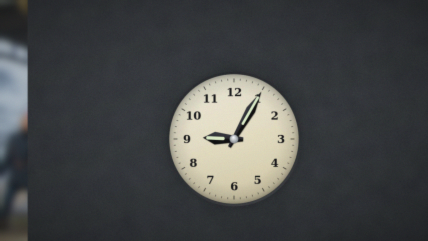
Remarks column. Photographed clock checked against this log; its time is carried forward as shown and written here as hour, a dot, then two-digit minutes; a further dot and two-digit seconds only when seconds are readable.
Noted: 9.05
